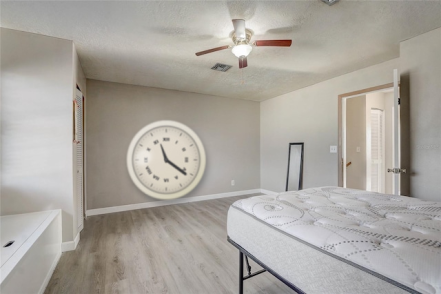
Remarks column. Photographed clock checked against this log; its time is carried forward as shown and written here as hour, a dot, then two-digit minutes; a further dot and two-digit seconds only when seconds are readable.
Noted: 11.21
